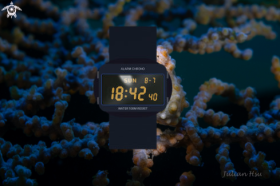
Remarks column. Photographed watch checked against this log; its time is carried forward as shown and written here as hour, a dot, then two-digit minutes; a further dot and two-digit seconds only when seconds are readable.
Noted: 18.42.40
